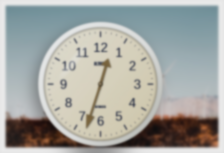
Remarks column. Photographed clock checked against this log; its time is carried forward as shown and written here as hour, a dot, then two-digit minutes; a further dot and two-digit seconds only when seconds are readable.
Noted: 12.33
